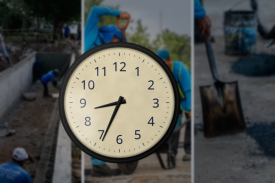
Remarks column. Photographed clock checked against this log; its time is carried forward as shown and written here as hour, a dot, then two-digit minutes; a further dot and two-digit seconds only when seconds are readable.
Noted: 8.34
